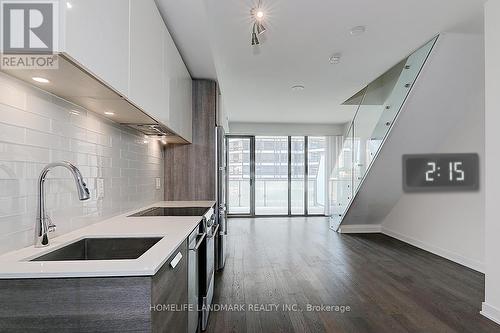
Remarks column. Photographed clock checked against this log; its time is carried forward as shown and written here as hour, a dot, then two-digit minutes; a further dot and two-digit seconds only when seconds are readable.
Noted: 2.15
